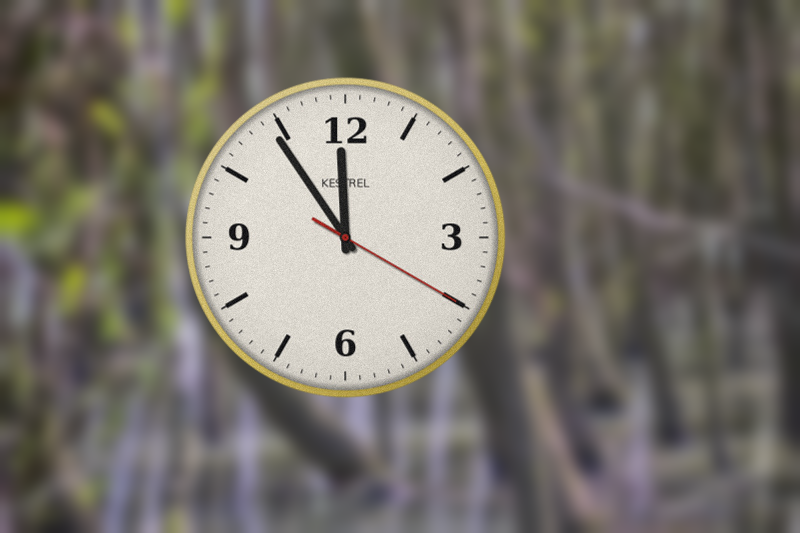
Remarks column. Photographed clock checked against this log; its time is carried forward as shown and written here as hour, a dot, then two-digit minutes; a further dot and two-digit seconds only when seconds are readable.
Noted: 11.54.20
